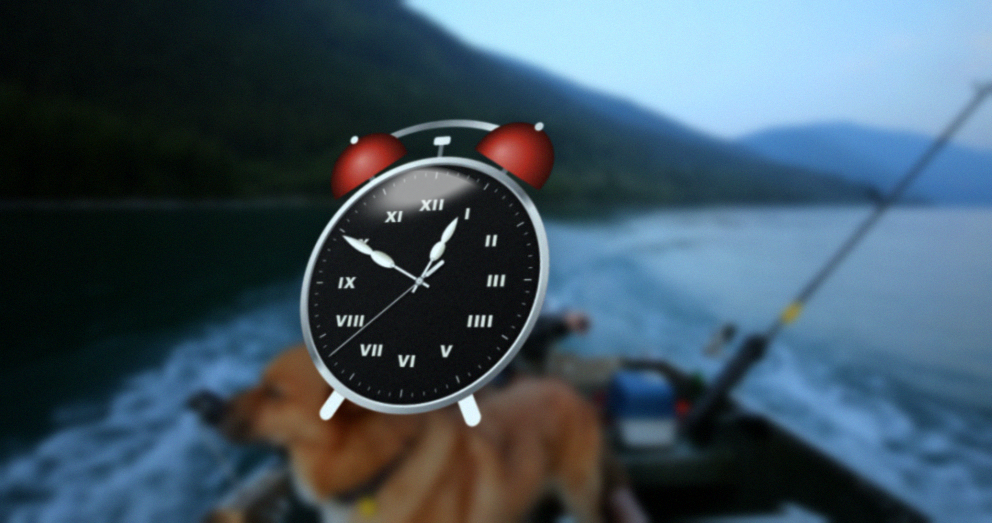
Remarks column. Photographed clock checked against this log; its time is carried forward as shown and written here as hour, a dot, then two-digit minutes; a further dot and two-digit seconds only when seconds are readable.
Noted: 12.49.38
